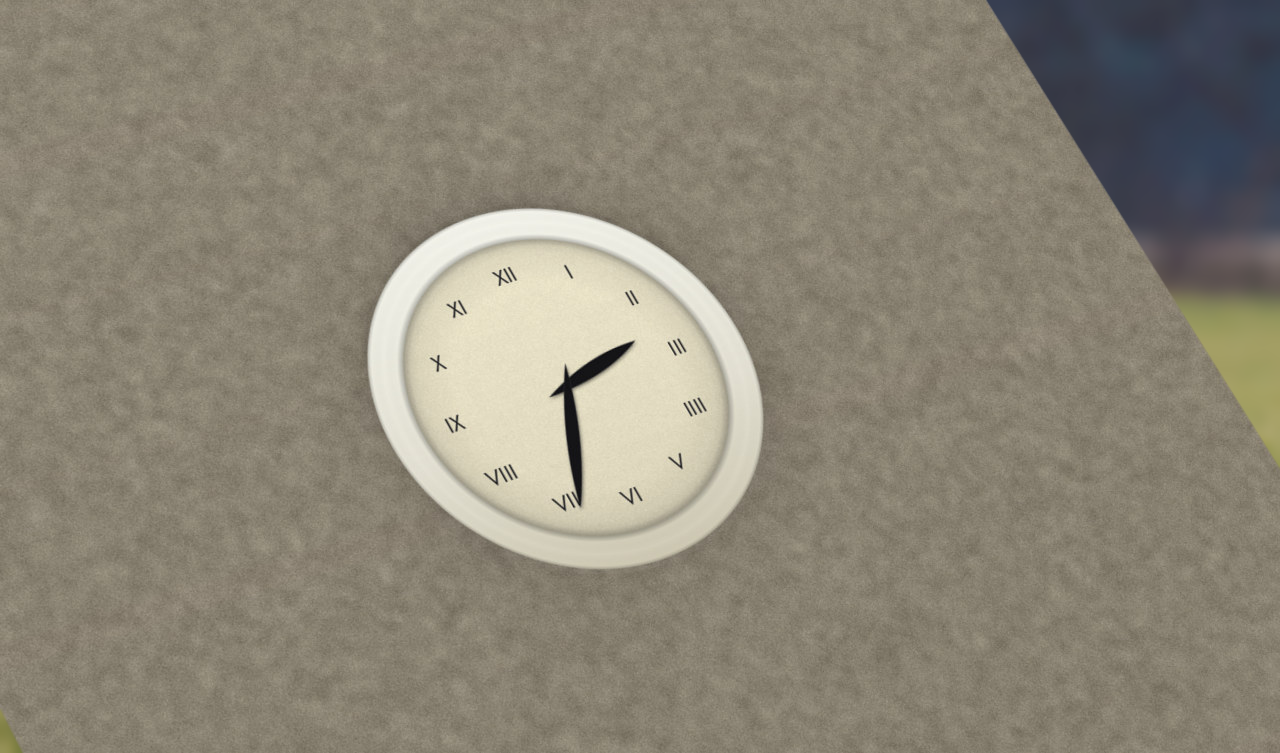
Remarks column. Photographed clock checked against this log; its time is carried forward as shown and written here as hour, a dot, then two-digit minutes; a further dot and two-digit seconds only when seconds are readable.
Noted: 2.34
